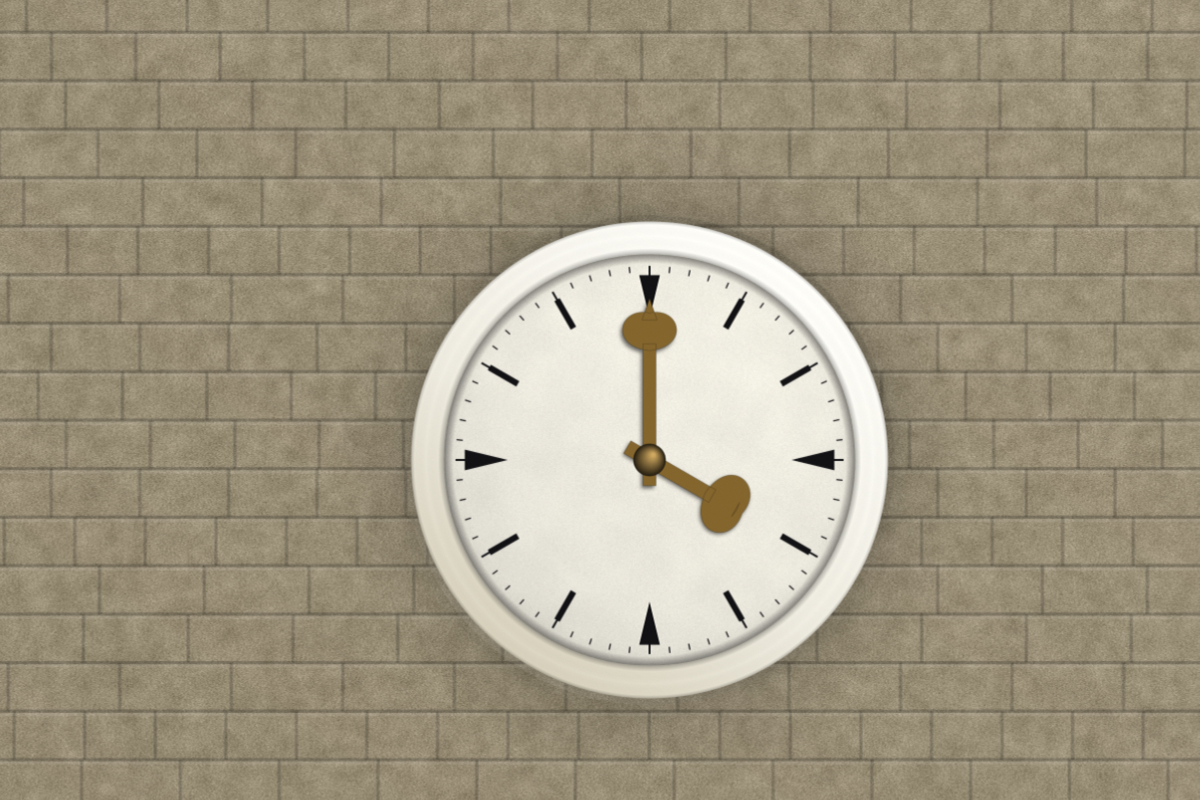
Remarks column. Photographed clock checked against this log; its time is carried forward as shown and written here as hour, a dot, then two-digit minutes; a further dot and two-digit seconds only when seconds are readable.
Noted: 4.00
